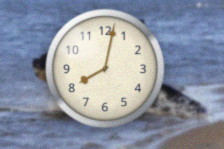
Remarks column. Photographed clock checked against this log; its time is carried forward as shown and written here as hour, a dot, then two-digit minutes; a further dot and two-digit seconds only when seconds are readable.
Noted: 8.02
